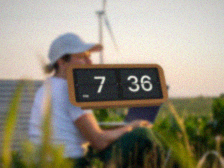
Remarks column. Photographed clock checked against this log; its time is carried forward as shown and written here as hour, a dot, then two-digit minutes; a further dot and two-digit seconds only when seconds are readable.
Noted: 7.36
